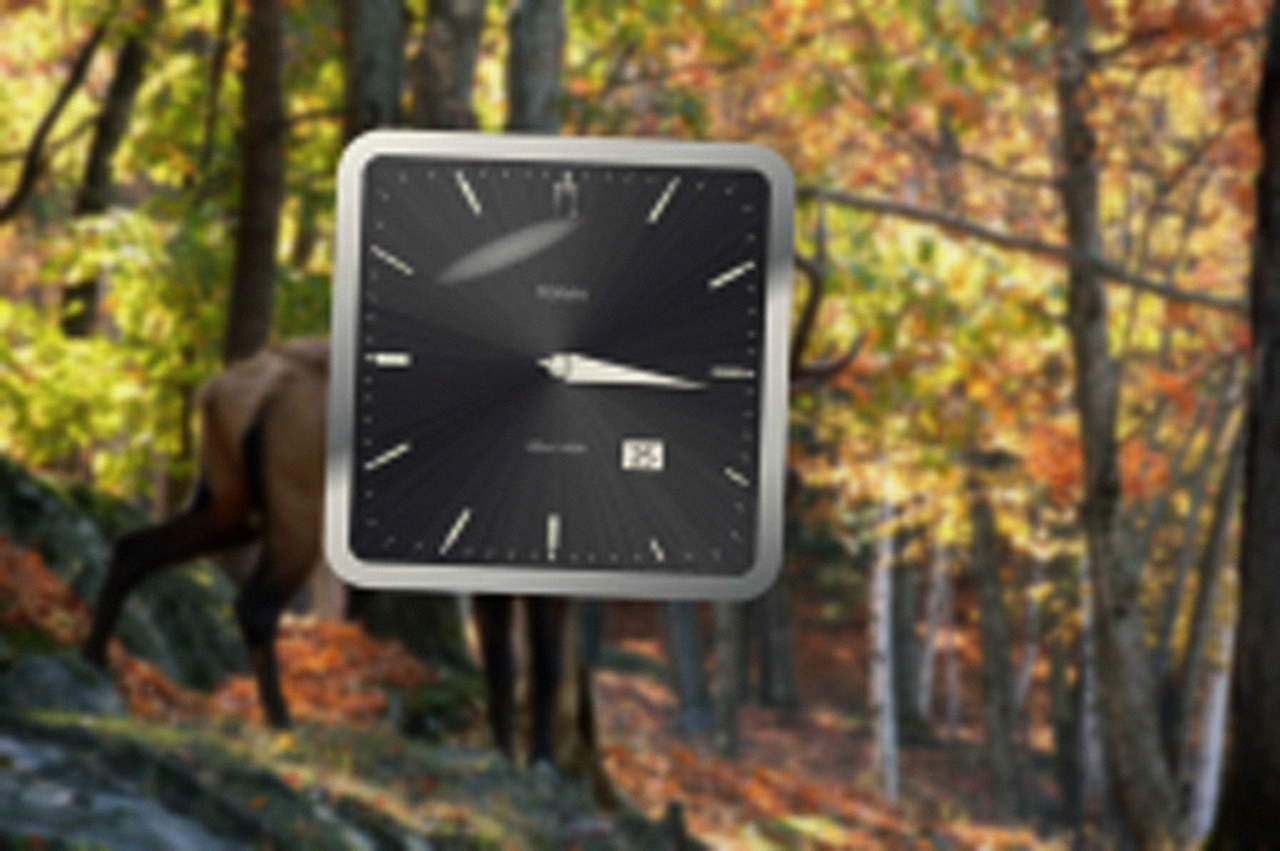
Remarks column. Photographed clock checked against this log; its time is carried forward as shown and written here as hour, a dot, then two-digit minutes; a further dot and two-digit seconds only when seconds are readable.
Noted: 3.16
